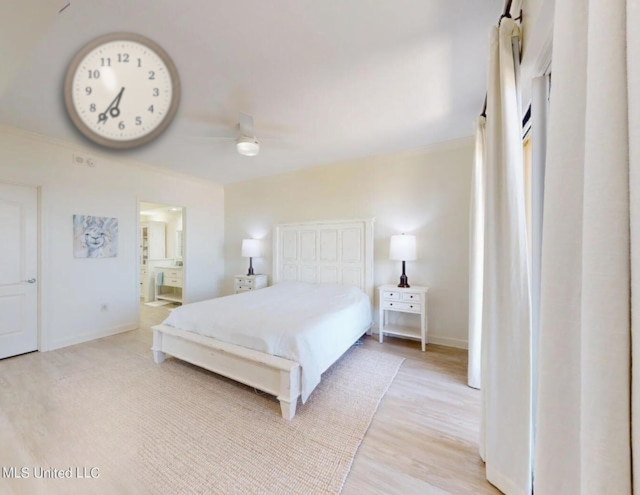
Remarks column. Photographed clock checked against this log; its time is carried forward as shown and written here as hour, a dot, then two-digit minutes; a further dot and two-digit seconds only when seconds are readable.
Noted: 6.36
